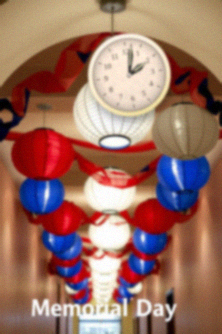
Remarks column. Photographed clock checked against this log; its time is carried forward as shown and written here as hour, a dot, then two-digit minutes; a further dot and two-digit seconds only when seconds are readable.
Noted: 2.02
